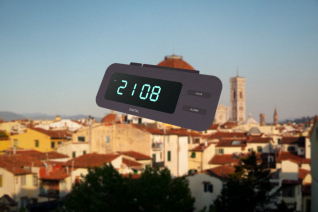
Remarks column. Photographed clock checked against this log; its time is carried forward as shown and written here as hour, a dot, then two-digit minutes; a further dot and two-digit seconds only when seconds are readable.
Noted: 21.08
